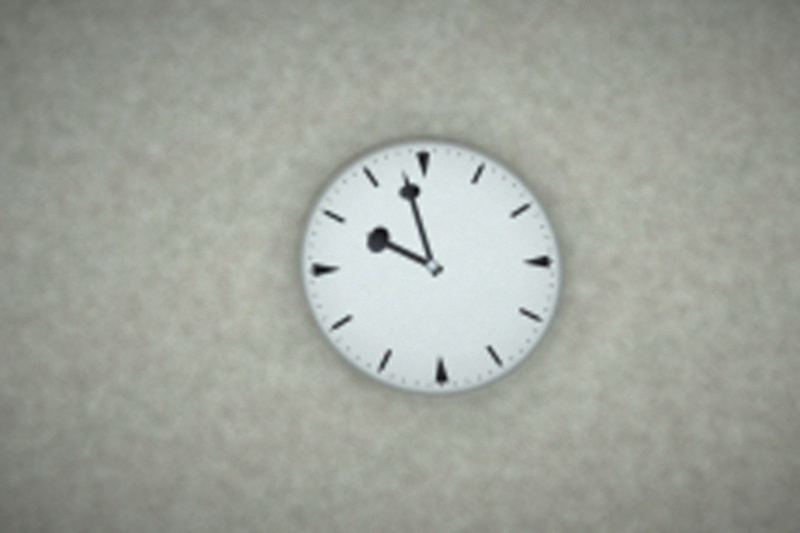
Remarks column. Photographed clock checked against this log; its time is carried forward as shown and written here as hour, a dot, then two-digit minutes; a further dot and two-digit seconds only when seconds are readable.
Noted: 9.58
